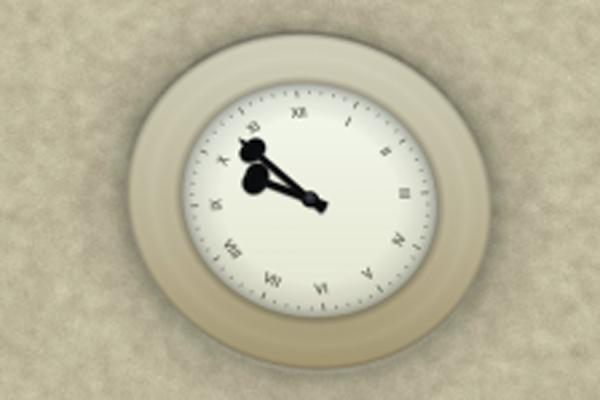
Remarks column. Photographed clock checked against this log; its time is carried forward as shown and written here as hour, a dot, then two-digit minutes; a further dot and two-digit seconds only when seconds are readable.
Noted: 9.53
